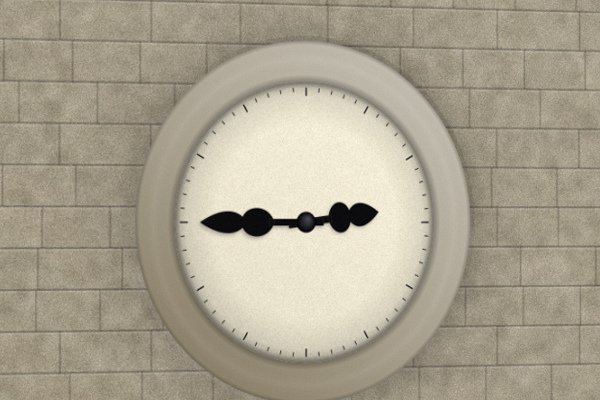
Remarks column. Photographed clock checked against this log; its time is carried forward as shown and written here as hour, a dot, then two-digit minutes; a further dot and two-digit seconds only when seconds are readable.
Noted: 2.45
